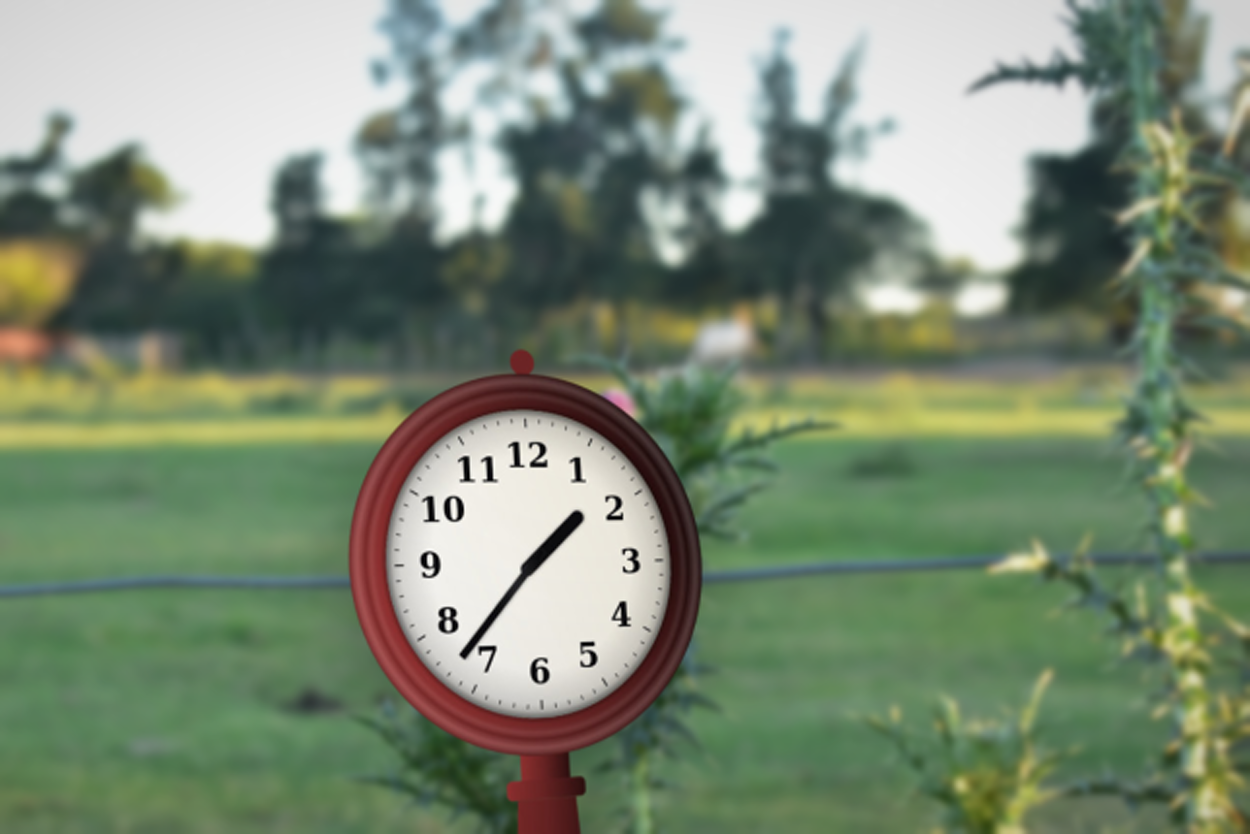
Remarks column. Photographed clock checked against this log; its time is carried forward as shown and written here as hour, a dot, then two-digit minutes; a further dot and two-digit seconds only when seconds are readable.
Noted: 1.37
